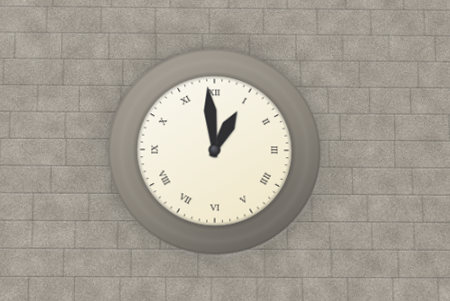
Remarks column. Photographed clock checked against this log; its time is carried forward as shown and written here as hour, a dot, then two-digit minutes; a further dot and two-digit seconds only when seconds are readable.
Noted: 12.59
